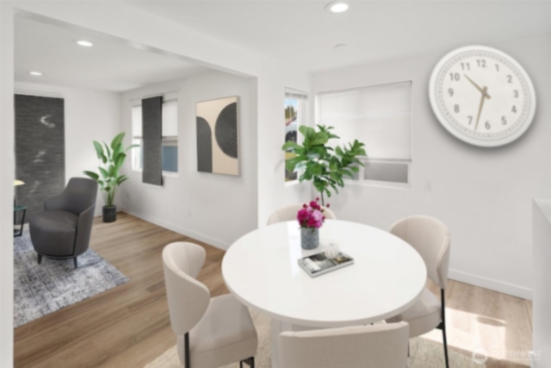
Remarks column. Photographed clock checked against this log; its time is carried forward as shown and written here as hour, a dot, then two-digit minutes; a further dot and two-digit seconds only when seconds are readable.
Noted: 10.33
